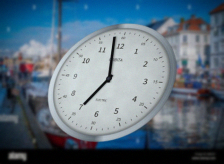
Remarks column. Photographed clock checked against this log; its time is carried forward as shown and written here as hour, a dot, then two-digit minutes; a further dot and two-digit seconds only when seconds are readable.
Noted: 6.58
